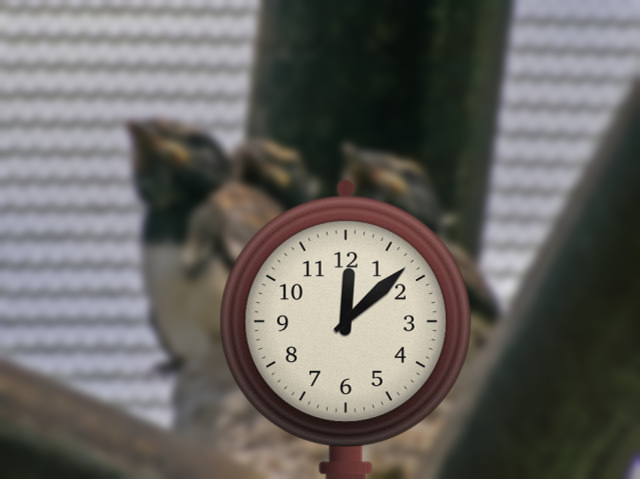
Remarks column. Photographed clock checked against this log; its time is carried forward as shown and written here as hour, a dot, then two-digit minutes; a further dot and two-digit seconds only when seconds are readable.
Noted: 12.08
